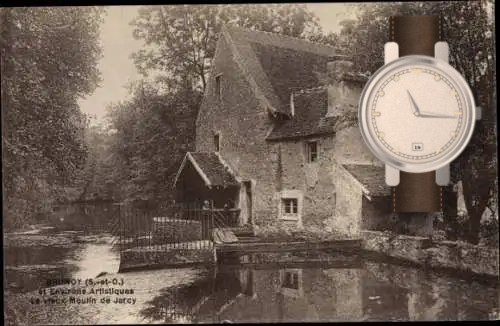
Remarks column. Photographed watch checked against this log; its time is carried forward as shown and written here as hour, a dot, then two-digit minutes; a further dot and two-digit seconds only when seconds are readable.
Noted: 11.16
